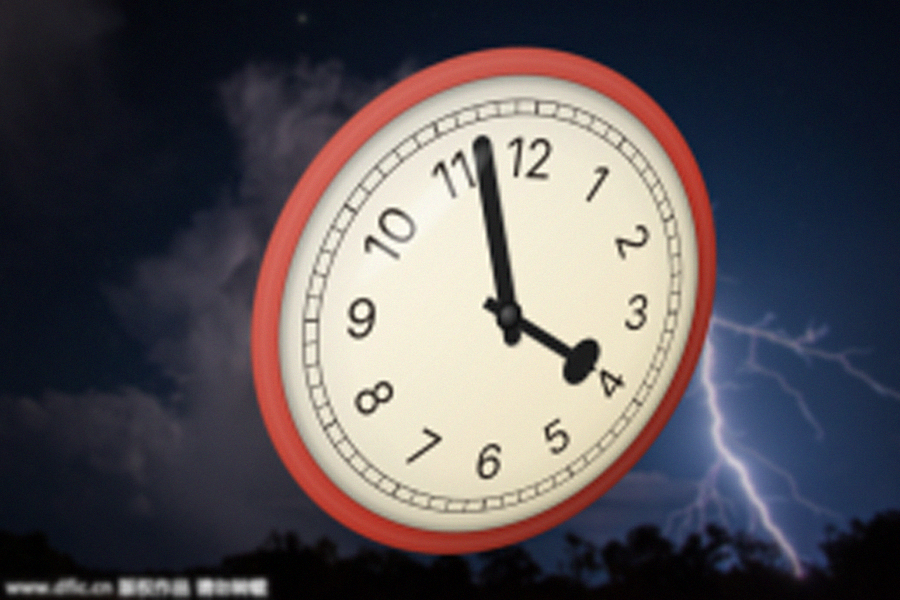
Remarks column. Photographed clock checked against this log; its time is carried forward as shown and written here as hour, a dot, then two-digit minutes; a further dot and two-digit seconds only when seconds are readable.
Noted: 3.57
